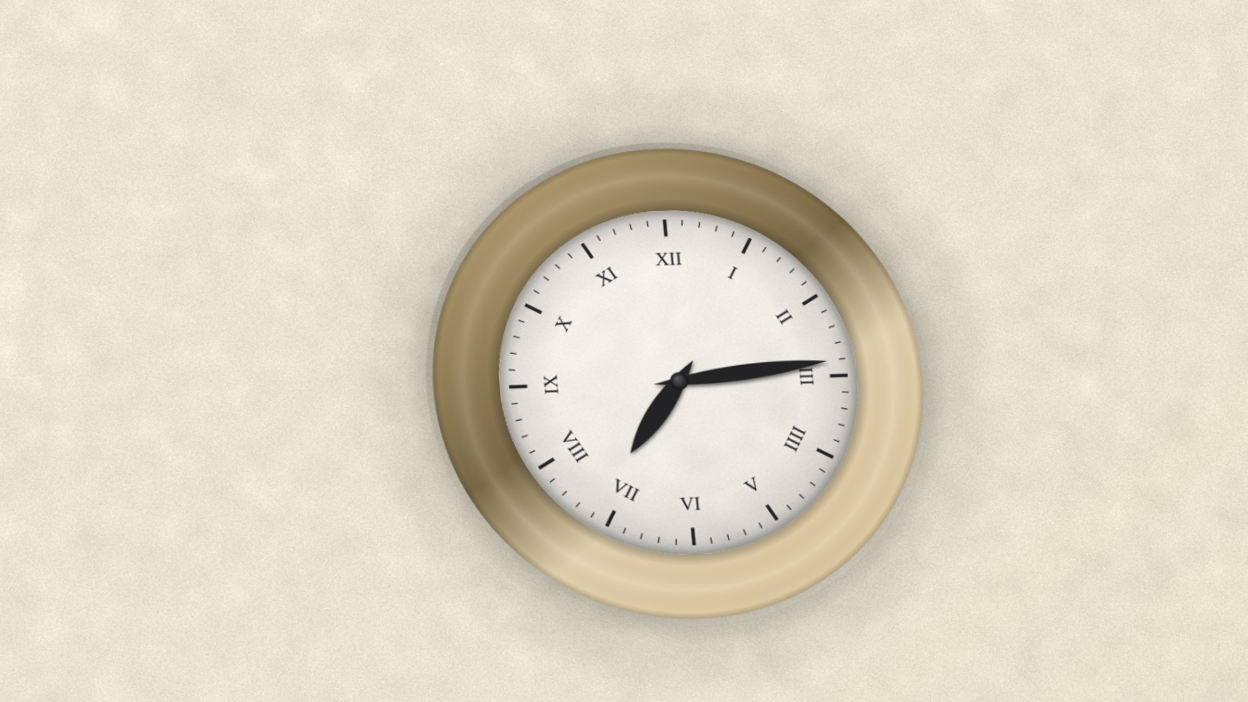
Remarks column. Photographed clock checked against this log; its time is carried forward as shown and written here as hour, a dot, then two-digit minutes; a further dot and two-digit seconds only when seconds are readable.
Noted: 7.14
